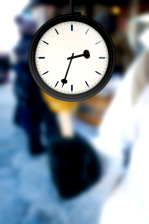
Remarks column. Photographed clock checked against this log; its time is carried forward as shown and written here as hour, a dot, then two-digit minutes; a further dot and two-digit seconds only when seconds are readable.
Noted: 2.33
